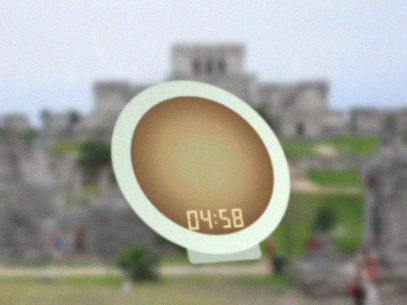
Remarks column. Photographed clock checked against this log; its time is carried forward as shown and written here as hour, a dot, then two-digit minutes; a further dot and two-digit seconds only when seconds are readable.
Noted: 4.58
